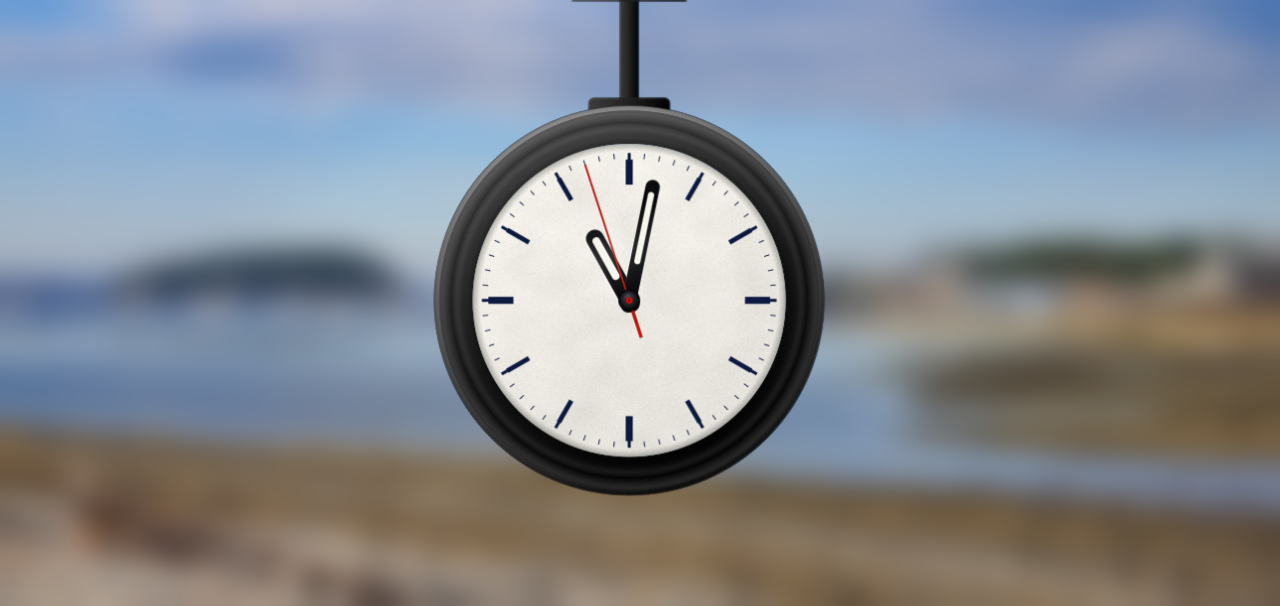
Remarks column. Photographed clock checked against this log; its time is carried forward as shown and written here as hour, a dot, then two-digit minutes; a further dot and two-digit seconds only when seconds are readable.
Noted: 11.01.57
